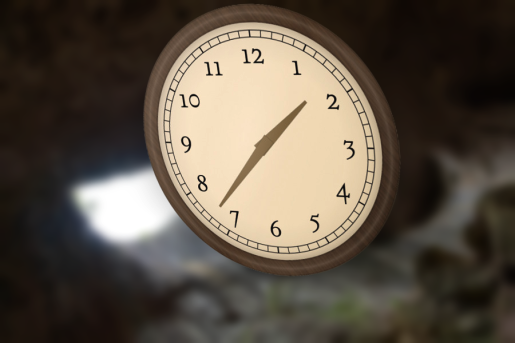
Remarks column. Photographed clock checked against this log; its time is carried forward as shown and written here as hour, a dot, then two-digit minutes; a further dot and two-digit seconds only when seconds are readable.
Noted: 1.37
